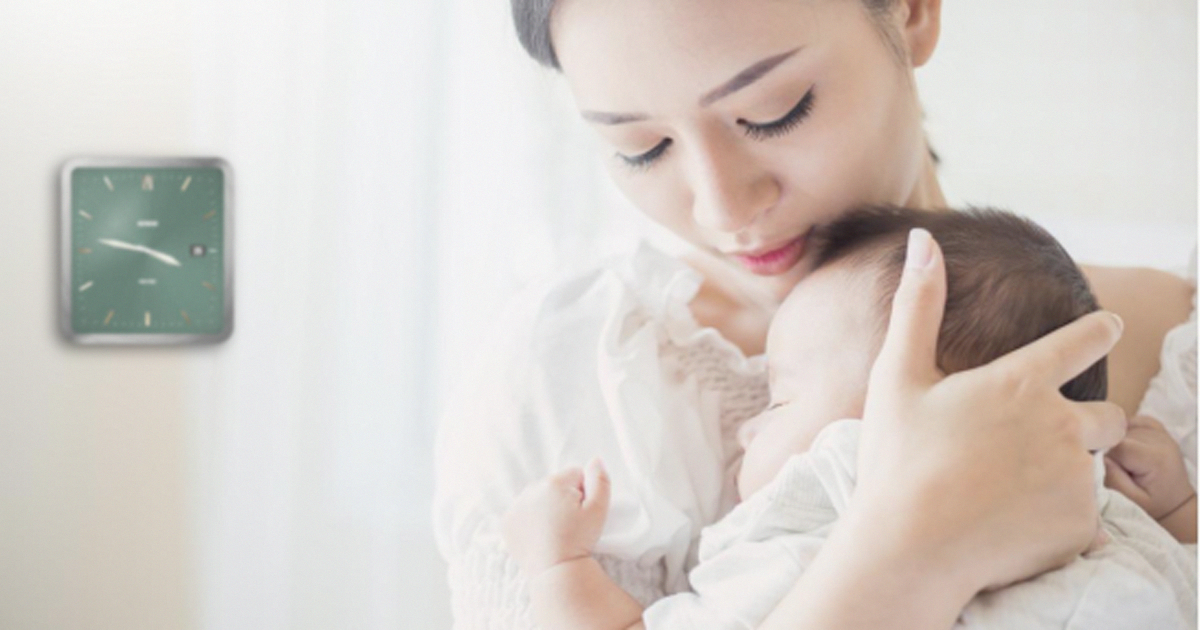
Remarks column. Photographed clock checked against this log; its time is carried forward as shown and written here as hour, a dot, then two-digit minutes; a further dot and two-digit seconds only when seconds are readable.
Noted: 3.47
